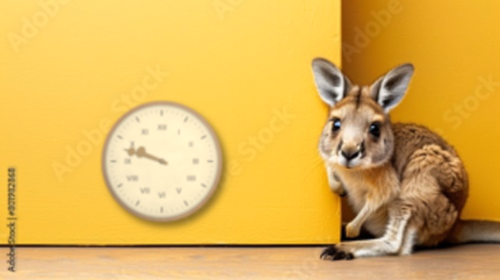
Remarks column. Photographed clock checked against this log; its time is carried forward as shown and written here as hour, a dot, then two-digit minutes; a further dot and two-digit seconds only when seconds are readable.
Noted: 9.48
